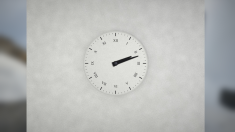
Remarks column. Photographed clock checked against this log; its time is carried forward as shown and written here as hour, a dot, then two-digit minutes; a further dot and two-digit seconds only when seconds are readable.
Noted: 2.12
